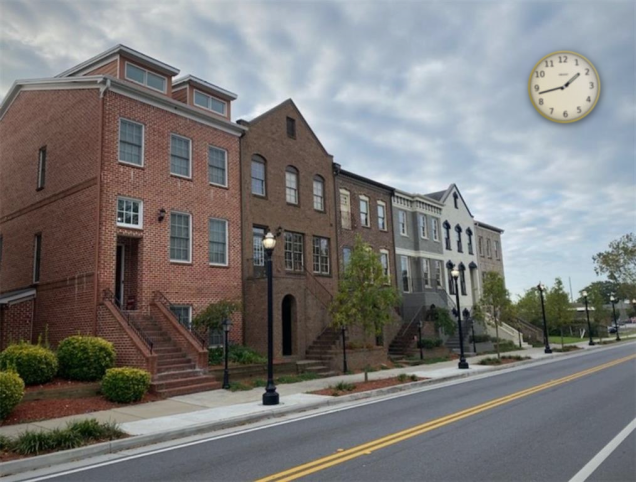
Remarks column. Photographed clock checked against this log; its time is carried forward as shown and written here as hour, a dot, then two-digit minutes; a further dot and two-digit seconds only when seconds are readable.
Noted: 1.43
